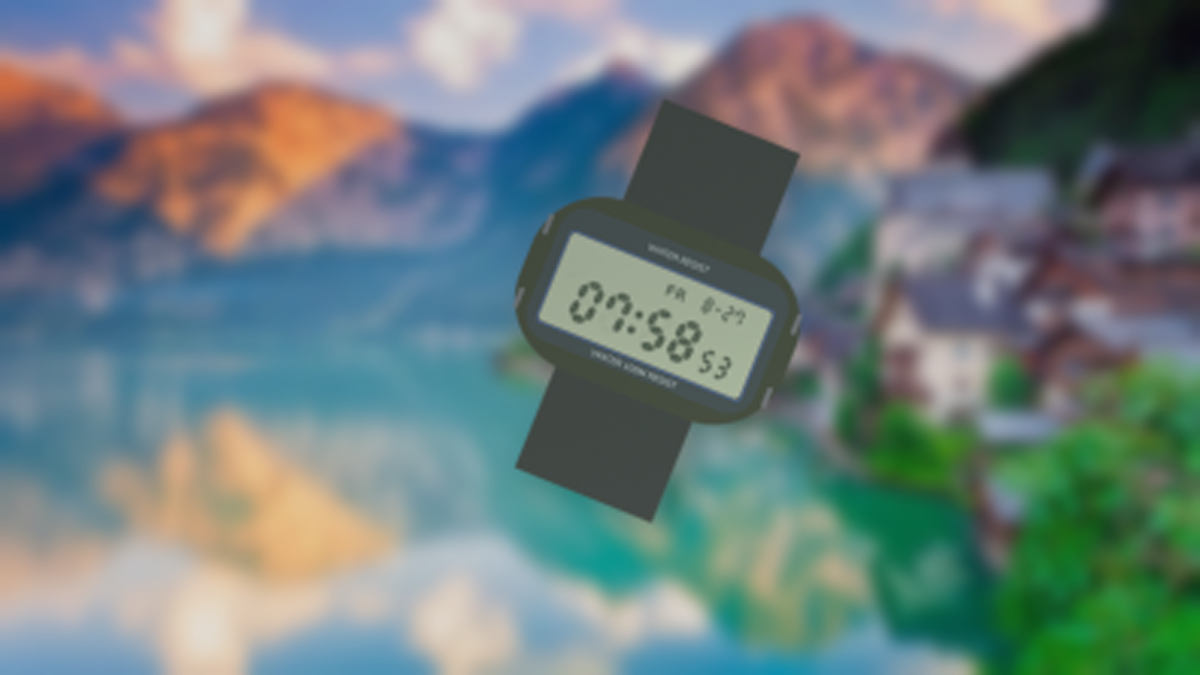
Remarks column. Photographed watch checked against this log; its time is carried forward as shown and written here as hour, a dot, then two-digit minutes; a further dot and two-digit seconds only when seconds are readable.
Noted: 7.58.53
